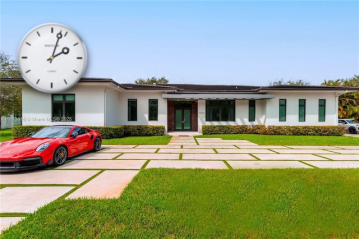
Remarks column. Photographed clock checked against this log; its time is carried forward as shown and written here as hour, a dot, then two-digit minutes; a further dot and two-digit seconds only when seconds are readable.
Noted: 2.03
